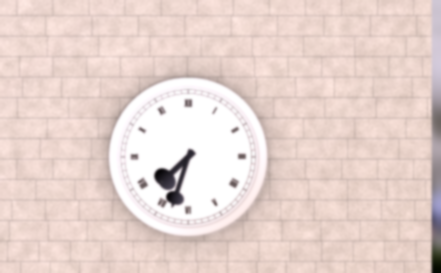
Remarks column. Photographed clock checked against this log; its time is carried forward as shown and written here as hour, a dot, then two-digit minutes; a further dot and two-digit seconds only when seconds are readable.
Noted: 7.33
